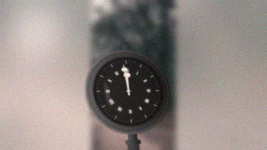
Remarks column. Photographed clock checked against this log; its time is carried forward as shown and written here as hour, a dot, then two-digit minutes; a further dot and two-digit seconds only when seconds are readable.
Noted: 11.59
